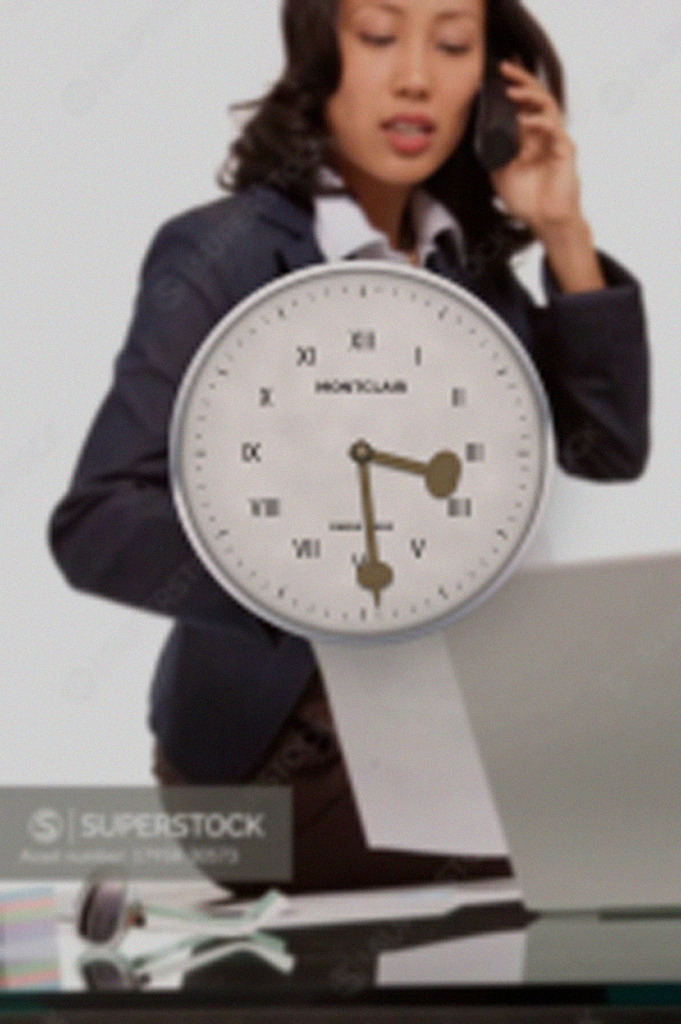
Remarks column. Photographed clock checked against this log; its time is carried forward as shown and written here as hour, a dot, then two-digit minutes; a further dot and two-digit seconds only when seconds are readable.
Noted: 3.29
